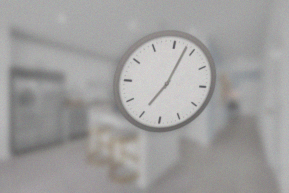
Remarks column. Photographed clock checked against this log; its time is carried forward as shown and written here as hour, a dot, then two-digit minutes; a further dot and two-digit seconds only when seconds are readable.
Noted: 7.03
